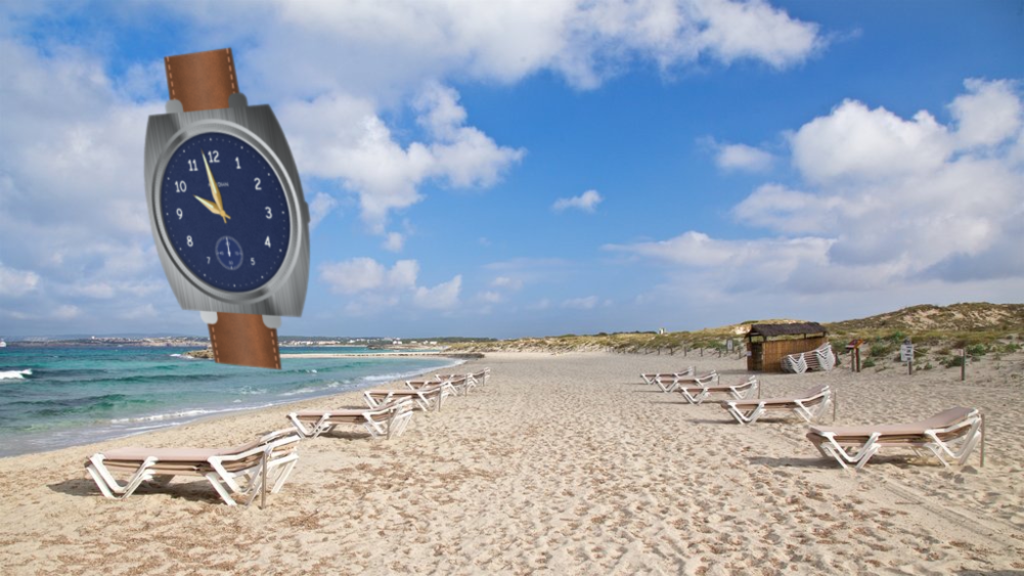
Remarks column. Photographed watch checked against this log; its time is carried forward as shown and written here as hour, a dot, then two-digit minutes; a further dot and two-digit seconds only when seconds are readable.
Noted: 9.58
